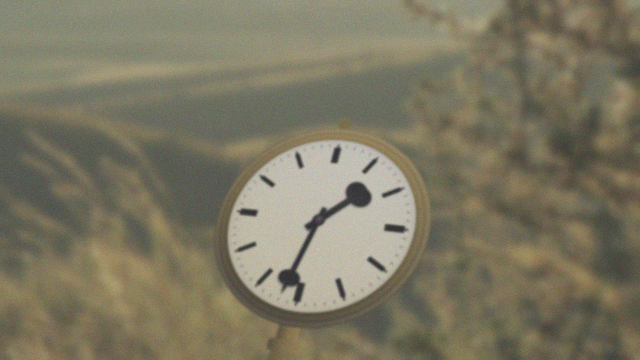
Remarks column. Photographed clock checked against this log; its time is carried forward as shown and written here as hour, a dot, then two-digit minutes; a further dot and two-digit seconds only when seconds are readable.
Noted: 1.32
